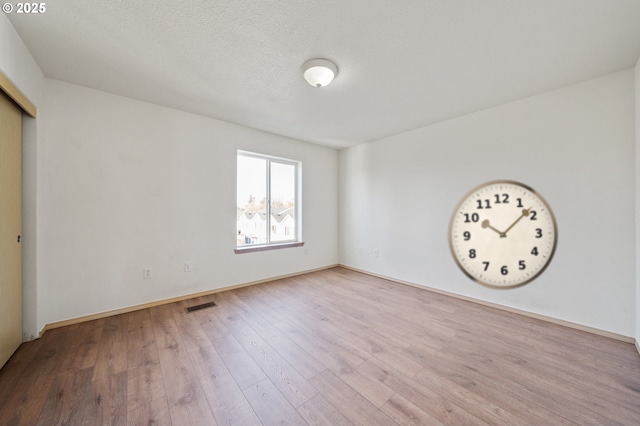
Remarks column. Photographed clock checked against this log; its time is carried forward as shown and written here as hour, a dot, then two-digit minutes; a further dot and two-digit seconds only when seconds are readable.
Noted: 10.08
